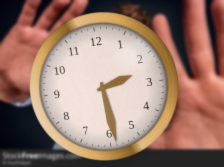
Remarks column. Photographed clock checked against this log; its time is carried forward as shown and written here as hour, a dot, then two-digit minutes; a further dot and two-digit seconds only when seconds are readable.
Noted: 2.29
